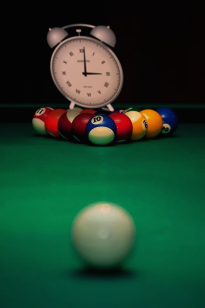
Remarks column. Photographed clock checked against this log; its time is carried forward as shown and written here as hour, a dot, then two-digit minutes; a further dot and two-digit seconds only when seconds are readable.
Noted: 3.01
